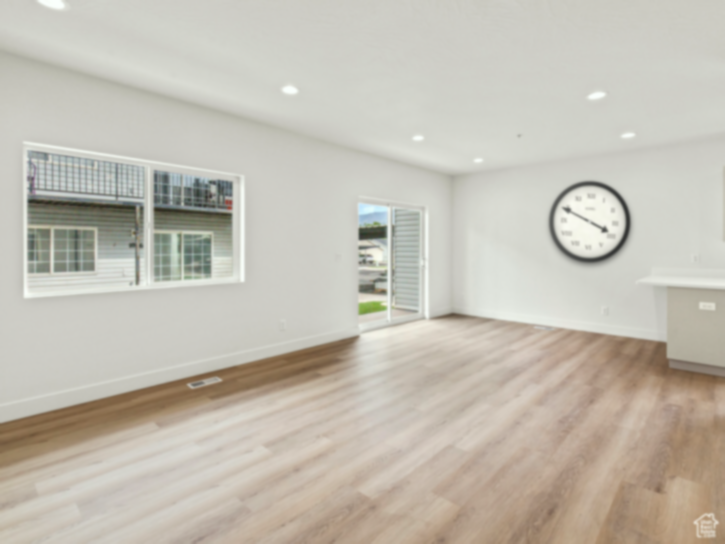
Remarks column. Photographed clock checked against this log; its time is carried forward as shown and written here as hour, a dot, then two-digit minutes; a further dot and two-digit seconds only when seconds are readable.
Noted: 3.49
